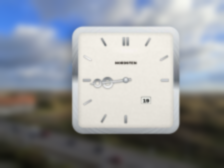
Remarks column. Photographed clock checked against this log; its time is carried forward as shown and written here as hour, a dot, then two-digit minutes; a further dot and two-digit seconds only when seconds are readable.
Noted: 8.44
